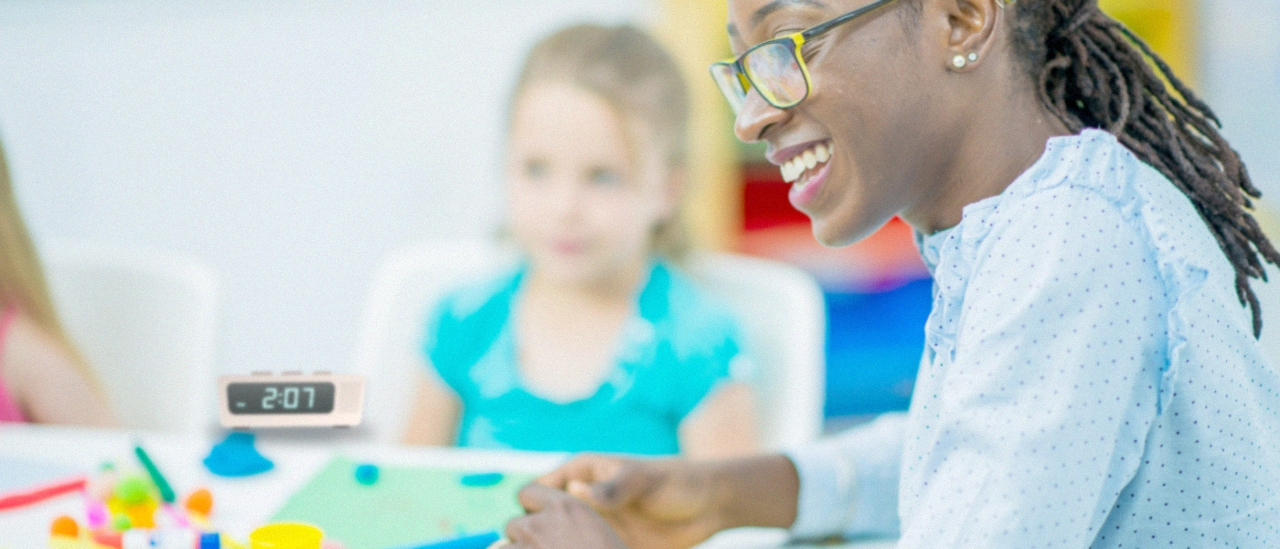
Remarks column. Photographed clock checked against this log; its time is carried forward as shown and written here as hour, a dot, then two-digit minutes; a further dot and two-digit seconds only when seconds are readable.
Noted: 2.07
